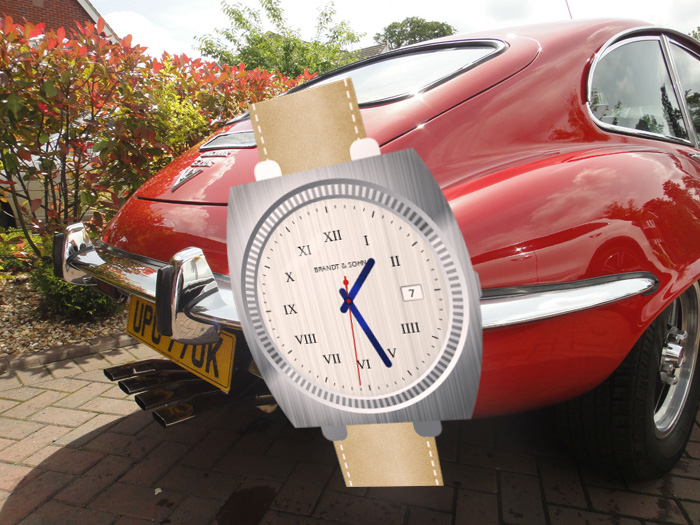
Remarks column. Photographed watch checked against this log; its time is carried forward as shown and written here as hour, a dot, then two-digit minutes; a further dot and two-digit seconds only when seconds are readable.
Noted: 1.26.31
